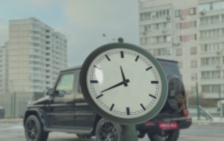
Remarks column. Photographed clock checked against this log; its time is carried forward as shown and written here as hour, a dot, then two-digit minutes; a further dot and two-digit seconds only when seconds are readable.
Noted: 11.41
